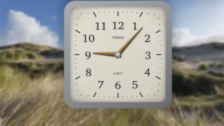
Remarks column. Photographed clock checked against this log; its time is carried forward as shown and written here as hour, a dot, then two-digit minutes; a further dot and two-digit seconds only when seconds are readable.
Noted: 9.07
